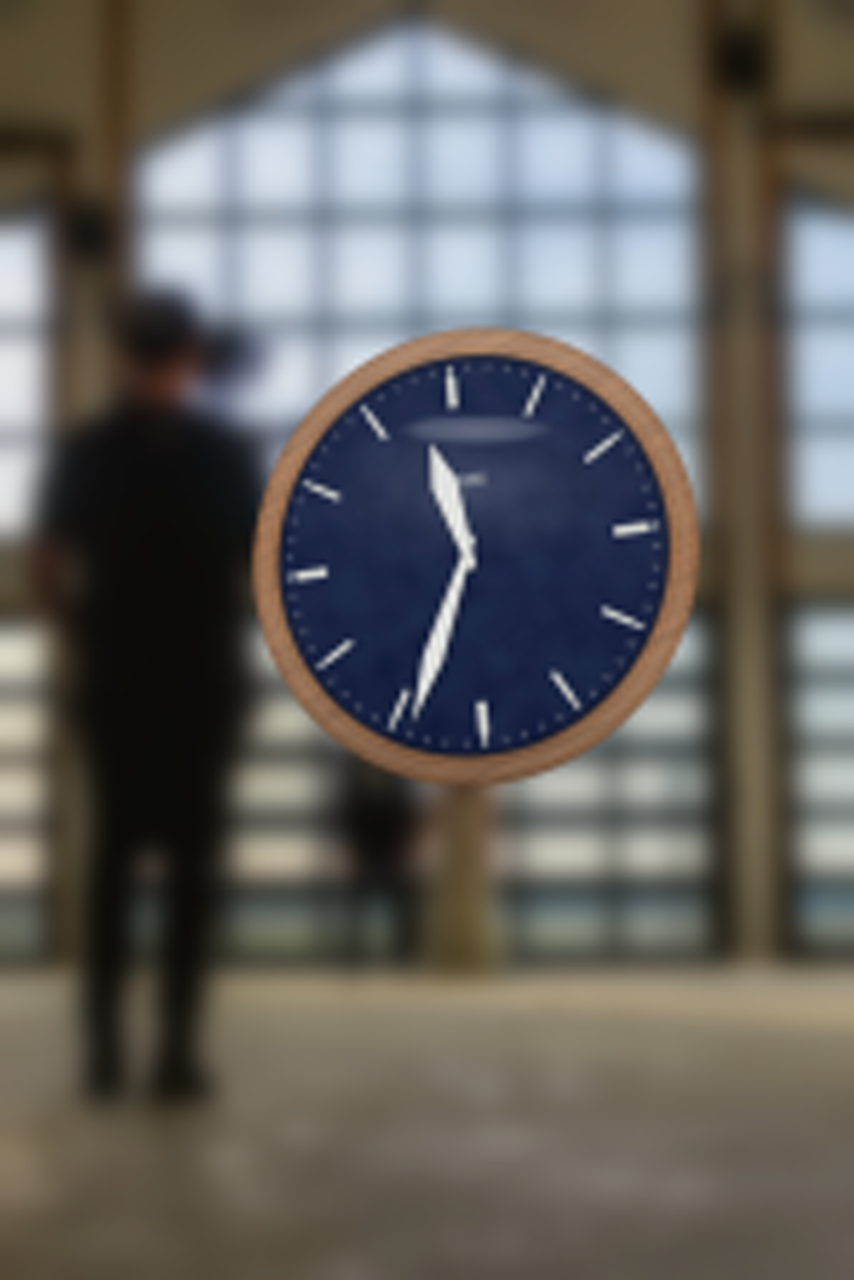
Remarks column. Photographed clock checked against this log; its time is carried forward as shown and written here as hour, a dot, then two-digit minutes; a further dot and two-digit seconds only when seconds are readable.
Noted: 11.34
